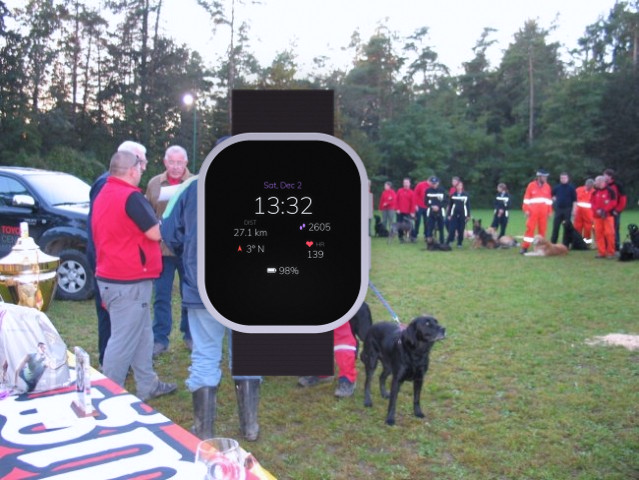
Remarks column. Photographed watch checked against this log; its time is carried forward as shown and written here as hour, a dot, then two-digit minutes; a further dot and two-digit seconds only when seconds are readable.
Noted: 13.32
